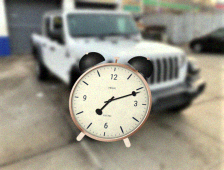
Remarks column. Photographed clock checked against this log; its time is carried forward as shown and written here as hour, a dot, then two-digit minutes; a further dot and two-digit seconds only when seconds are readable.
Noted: 7.11
